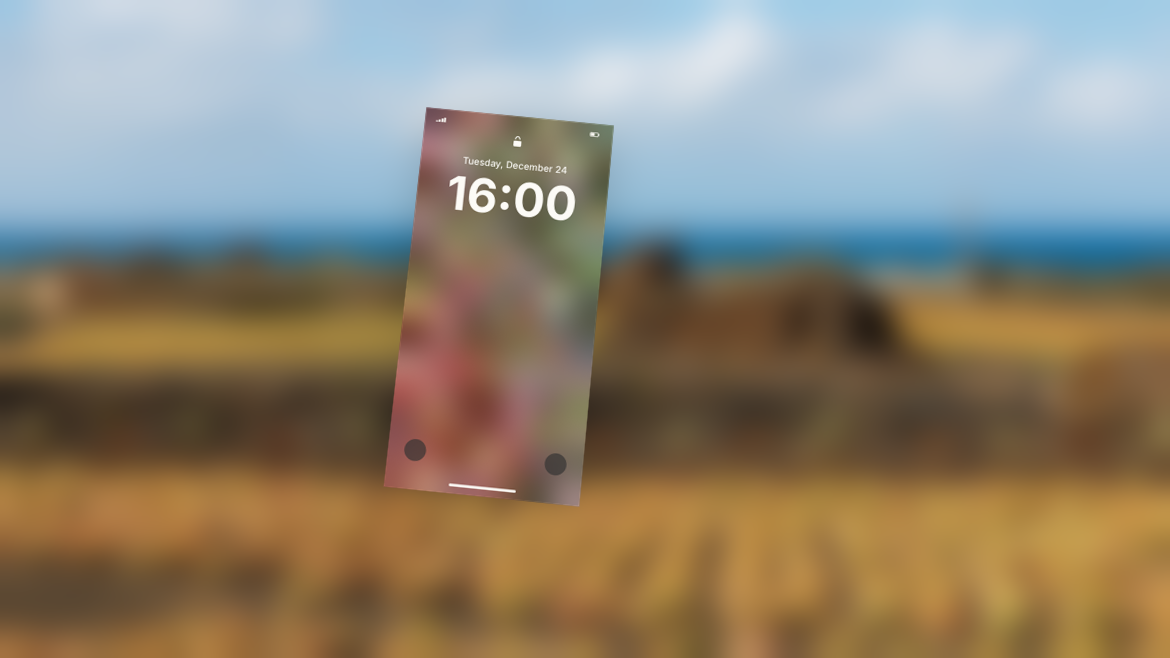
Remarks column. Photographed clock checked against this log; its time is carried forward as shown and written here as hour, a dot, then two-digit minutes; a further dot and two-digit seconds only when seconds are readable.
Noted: 16.00
